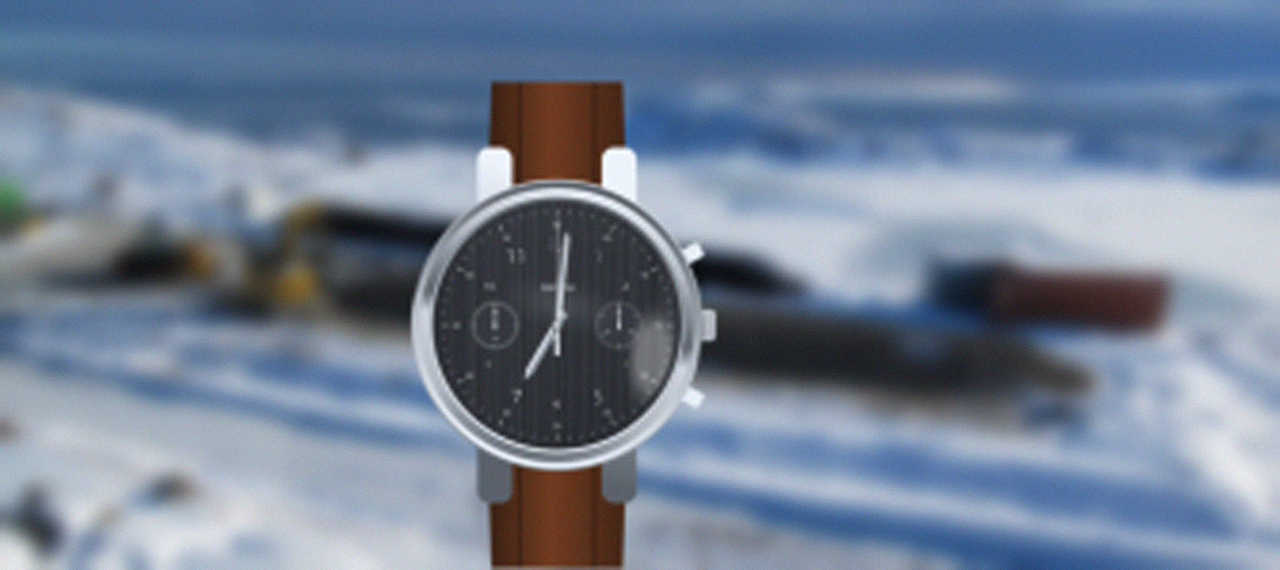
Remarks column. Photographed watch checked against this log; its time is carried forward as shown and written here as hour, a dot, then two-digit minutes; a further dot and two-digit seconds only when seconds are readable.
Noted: 7.01
